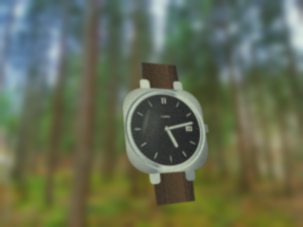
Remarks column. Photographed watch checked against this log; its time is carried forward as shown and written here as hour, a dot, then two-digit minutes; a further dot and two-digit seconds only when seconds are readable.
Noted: 5.13
